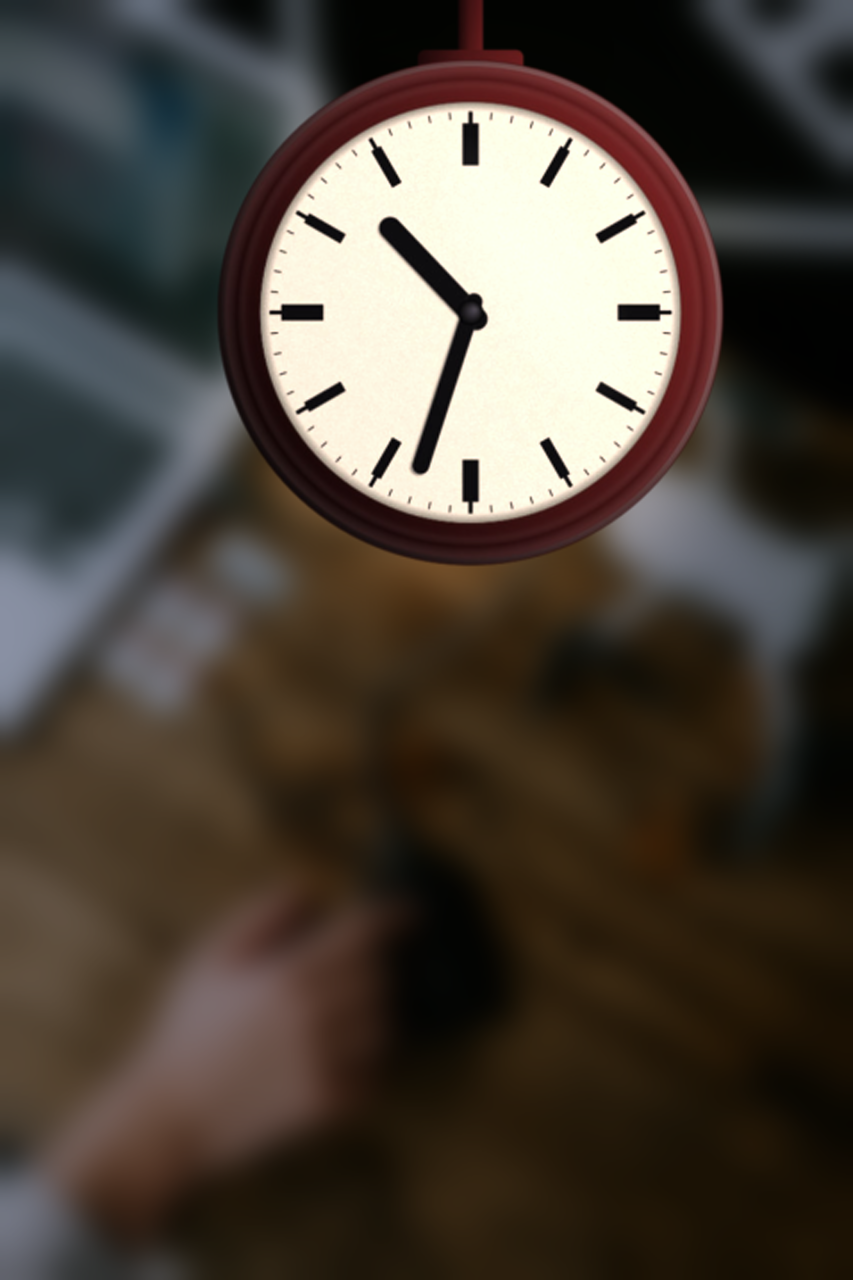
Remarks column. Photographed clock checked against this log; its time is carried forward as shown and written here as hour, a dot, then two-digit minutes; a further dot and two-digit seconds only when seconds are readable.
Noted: 10.33
